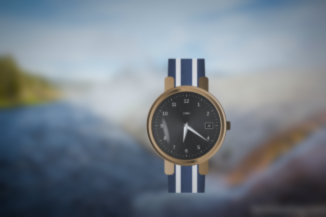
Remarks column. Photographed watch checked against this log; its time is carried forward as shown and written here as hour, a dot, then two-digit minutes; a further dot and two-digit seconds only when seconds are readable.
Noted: 6.21
